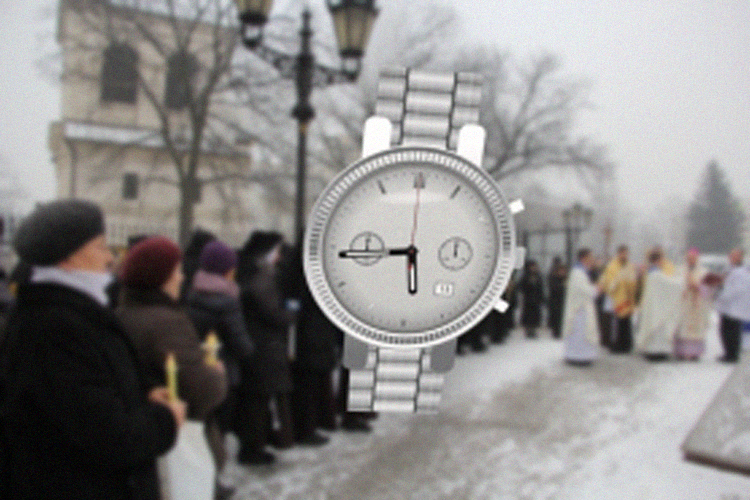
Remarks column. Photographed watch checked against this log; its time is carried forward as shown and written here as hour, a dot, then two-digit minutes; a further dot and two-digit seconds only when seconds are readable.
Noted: 5.44
